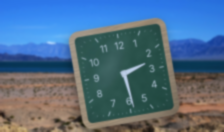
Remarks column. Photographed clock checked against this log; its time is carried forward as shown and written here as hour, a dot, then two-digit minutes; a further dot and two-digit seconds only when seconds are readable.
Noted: 2.29
